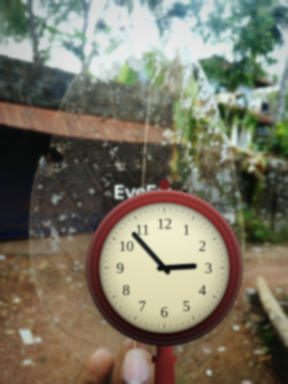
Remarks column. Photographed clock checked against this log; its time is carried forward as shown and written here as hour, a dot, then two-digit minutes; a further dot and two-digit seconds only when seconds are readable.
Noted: 2.53
